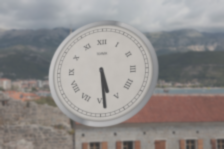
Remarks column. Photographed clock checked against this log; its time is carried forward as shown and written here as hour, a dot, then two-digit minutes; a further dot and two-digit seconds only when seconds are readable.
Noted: 5.29
